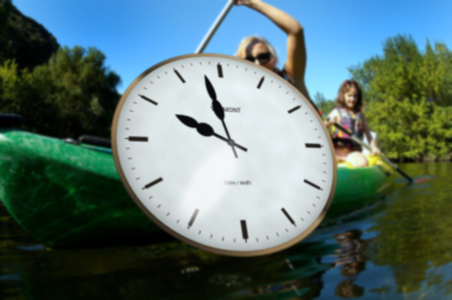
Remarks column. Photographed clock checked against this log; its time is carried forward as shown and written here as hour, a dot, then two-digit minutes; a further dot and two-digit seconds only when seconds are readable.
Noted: 9.58
